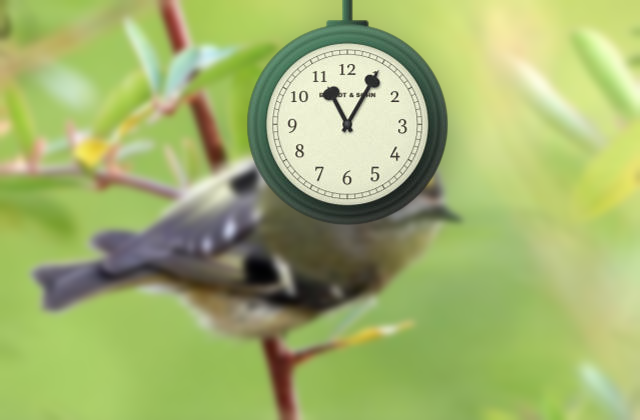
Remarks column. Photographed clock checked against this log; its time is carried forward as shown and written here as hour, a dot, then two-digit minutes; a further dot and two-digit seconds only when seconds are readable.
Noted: 11.05
